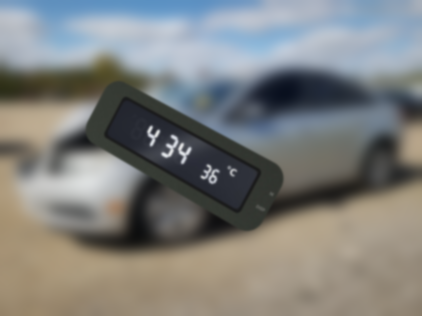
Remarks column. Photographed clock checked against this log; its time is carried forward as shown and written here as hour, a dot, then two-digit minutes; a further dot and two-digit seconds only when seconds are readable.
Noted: 4.34
